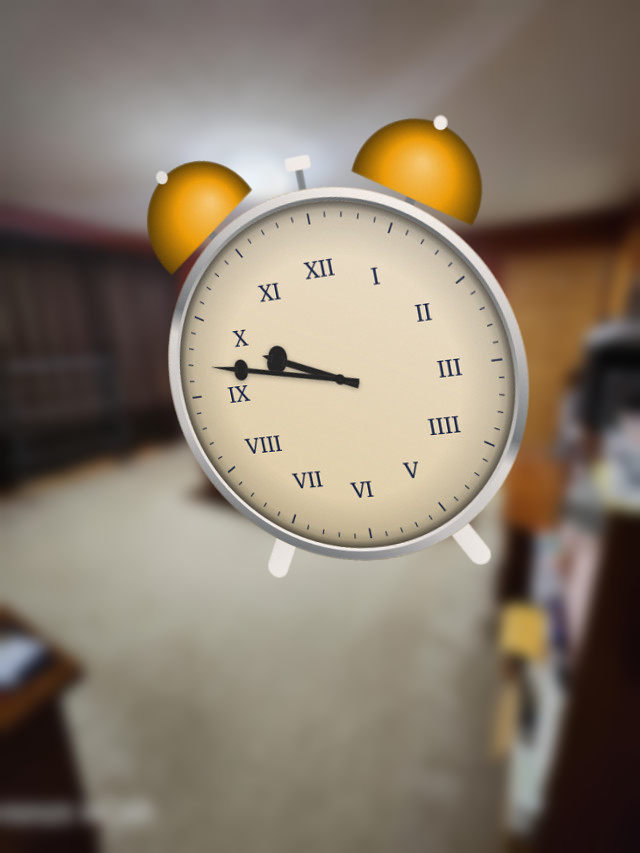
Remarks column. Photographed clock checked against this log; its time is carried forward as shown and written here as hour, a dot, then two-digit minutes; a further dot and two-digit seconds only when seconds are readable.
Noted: 9.47
